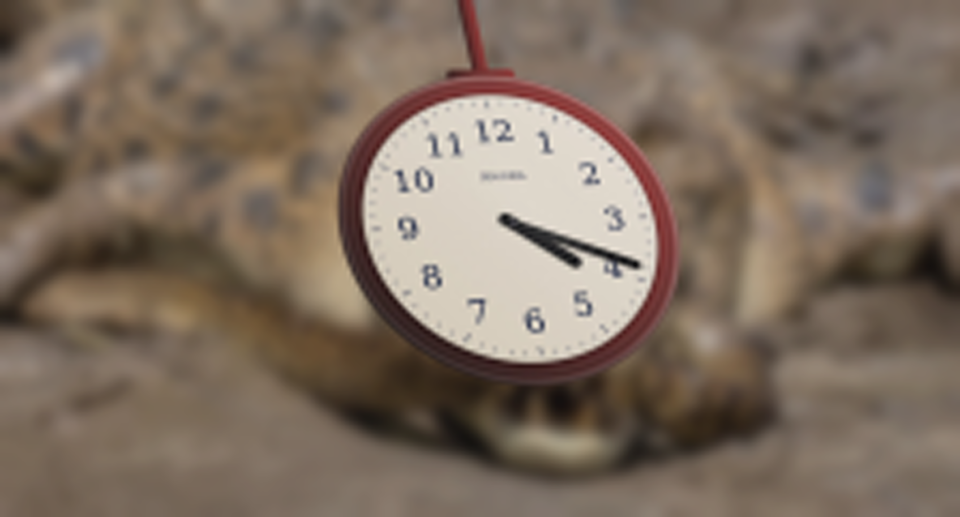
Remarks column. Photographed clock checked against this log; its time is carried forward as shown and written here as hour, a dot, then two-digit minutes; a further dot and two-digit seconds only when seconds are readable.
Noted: 4.19
